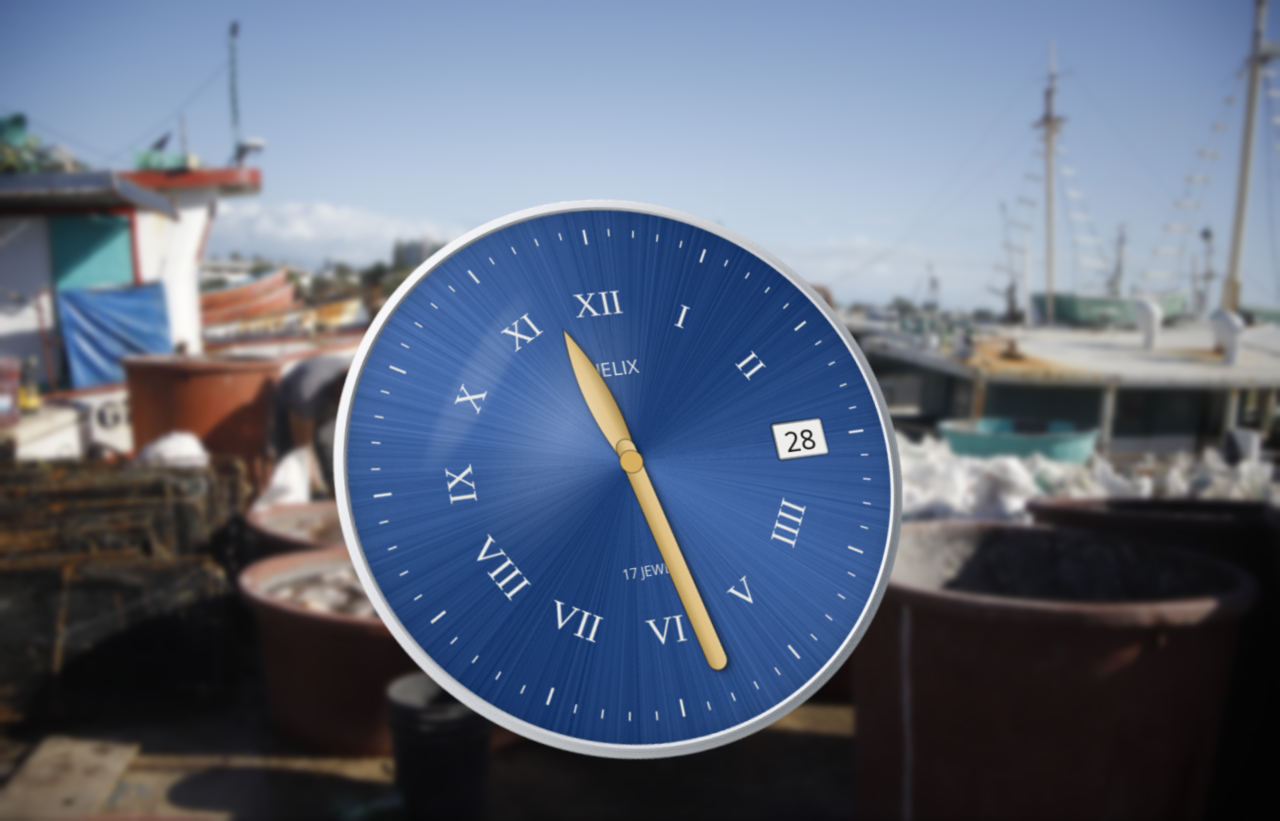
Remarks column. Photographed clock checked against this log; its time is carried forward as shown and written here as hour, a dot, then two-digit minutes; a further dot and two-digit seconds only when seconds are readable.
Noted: 11.28
